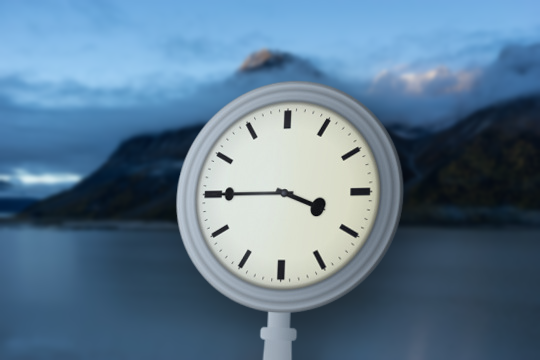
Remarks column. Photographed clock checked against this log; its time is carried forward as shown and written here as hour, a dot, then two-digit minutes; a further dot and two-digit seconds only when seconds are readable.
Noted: 3.45
